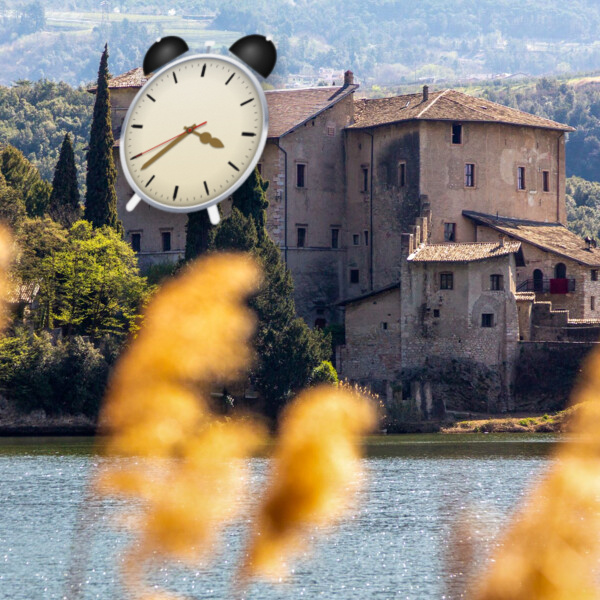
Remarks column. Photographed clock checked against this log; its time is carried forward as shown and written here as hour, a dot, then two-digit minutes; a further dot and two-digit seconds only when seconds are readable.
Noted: 3.37.40
